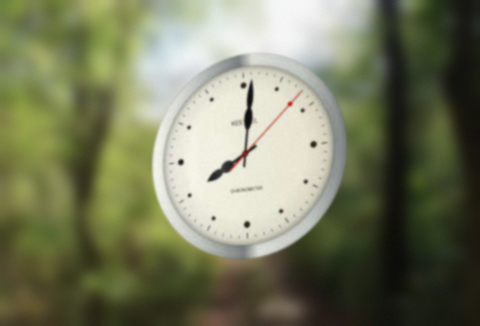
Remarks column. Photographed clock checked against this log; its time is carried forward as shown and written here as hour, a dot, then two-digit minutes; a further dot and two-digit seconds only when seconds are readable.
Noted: 8.01.08
